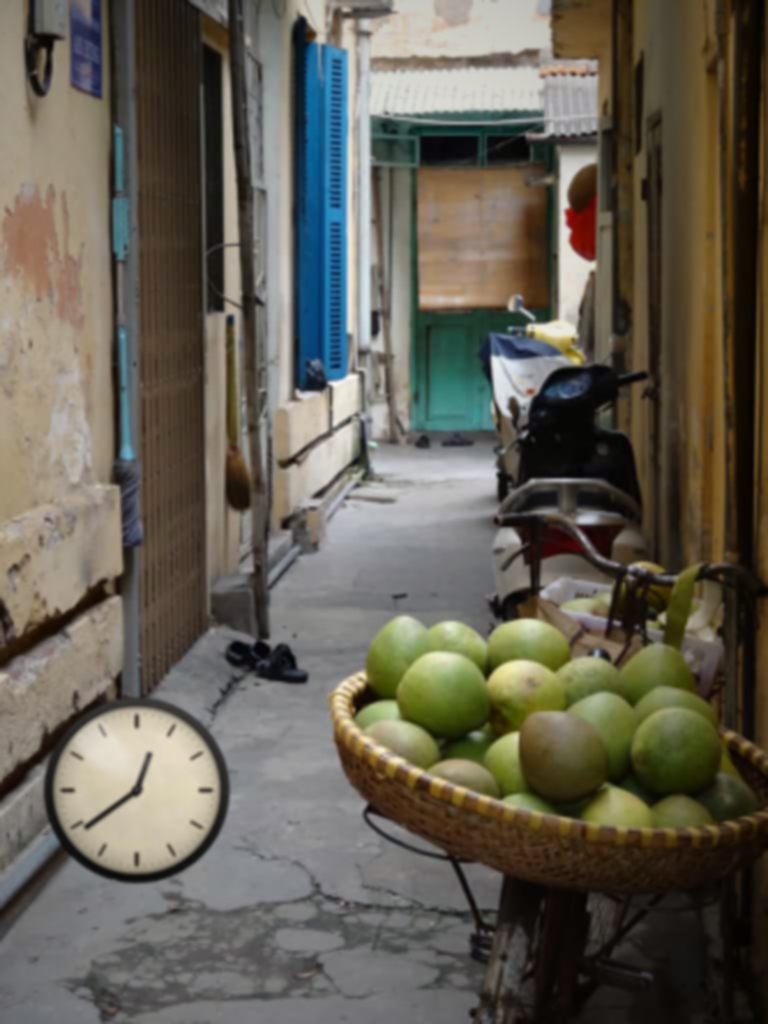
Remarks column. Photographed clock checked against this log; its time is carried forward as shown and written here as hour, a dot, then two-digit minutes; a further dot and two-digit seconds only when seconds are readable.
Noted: 12.39
